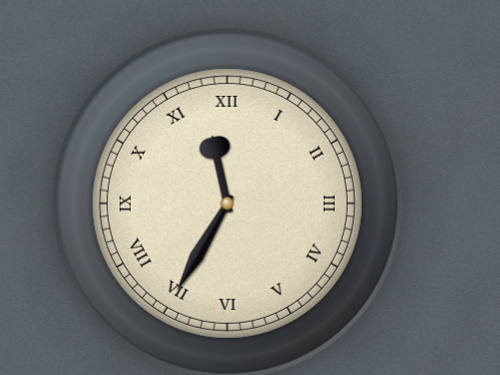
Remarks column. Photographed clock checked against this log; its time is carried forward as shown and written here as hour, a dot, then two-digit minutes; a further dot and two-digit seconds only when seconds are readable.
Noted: 11.35
